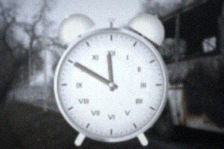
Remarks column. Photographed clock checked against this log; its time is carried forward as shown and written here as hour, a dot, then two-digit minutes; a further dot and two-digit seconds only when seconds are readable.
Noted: 11.50
